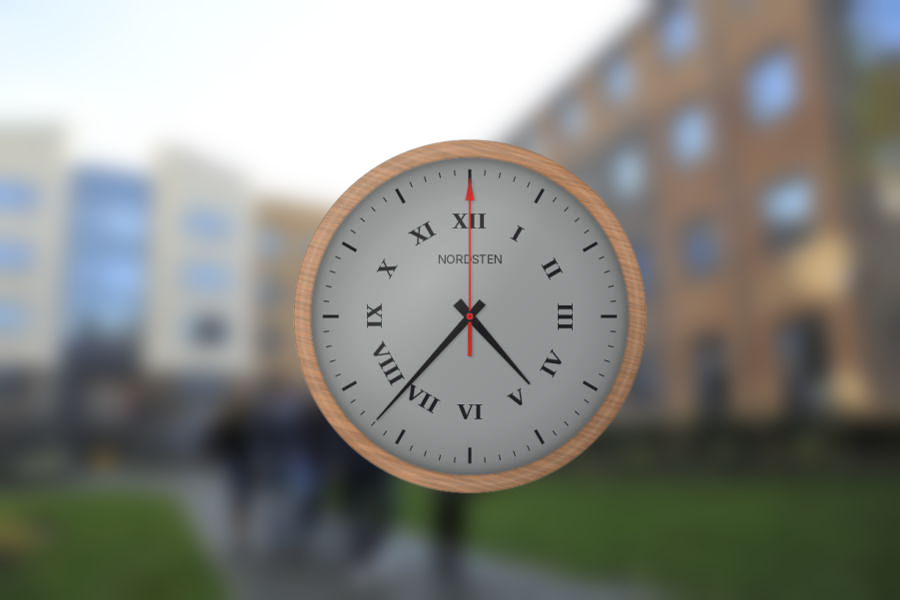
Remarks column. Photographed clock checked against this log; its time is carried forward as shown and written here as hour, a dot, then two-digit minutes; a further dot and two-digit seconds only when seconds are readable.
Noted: 4.37.00
